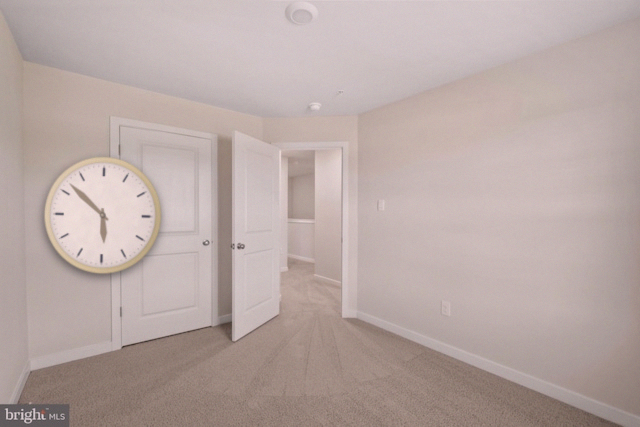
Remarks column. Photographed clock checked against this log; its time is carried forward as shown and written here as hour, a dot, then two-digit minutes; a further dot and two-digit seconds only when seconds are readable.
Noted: 5.52
